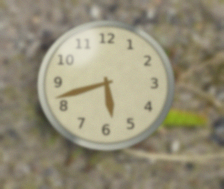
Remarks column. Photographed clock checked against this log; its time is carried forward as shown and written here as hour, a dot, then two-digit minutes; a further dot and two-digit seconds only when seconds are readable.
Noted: 5.42
